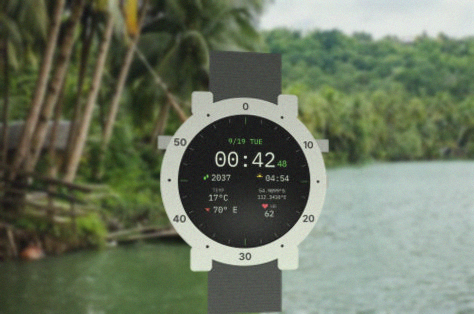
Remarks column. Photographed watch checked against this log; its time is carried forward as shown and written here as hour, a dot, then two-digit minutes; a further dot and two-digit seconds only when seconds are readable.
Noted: 0.42.48
